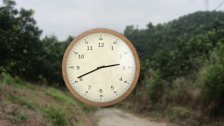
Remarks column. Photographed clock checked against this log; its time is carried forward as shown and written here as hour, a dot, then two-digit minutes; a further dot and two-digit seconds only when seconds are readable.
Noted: 2.41
